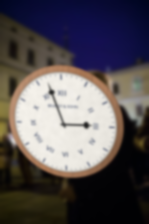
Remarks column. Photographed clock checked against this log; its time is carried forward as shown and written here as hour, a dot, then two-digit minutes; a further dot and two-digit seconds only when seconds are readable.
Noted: 2.57
